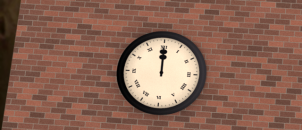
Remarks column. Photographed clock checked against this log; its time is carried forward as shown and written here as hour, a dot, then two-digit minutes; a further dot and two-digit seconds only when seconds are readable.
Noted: 12.00
